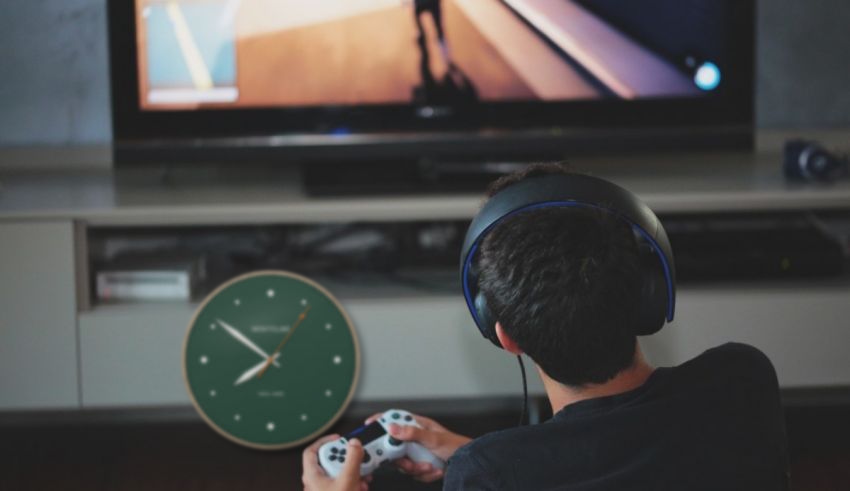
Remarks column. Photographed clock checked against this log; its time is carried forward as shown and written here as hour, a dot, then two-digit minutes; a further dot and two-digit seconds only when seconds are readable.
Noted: 7.51.06
